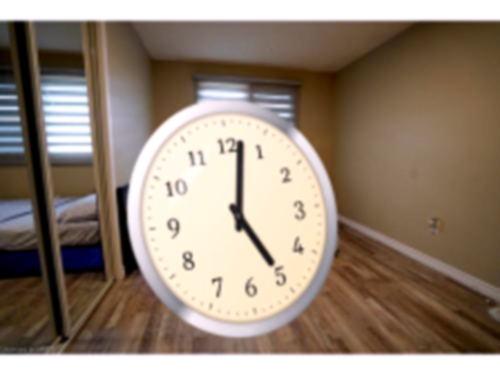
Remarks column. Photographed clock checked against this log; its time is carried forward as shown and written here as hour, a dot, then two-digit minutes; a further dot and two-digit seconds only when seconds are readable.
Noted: 5.02
